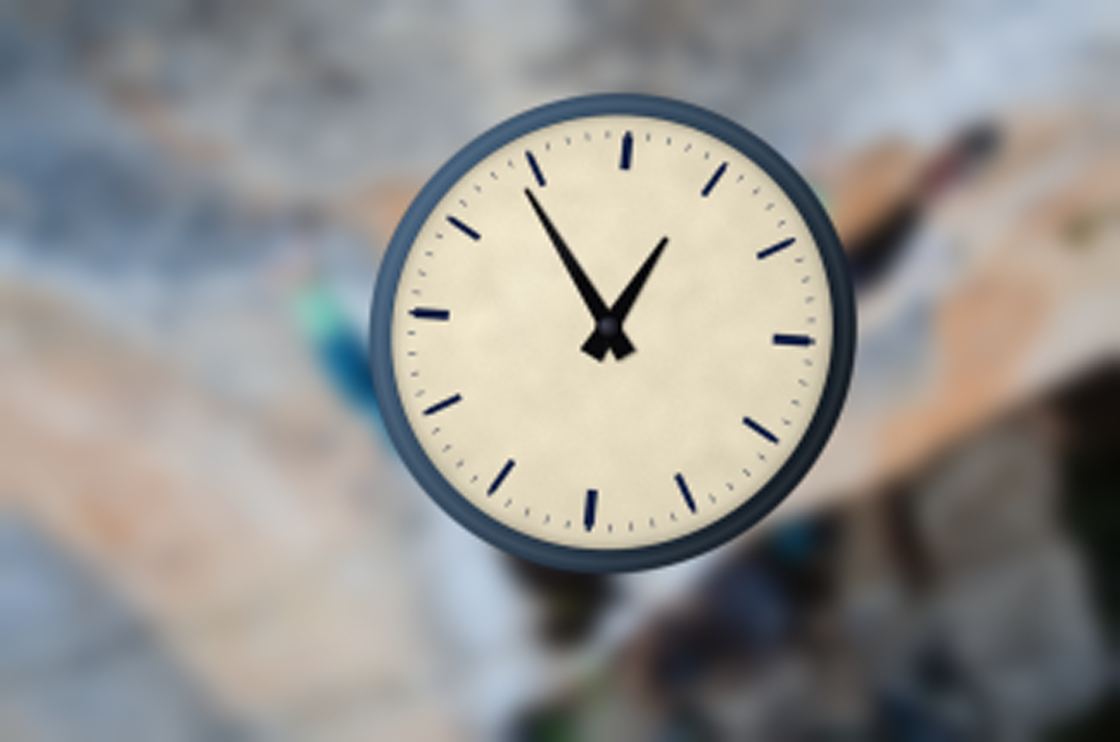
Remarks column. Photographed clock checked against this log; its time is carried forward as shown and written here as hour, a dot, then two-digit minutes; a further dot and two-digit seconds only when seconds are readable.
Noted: 12.54
